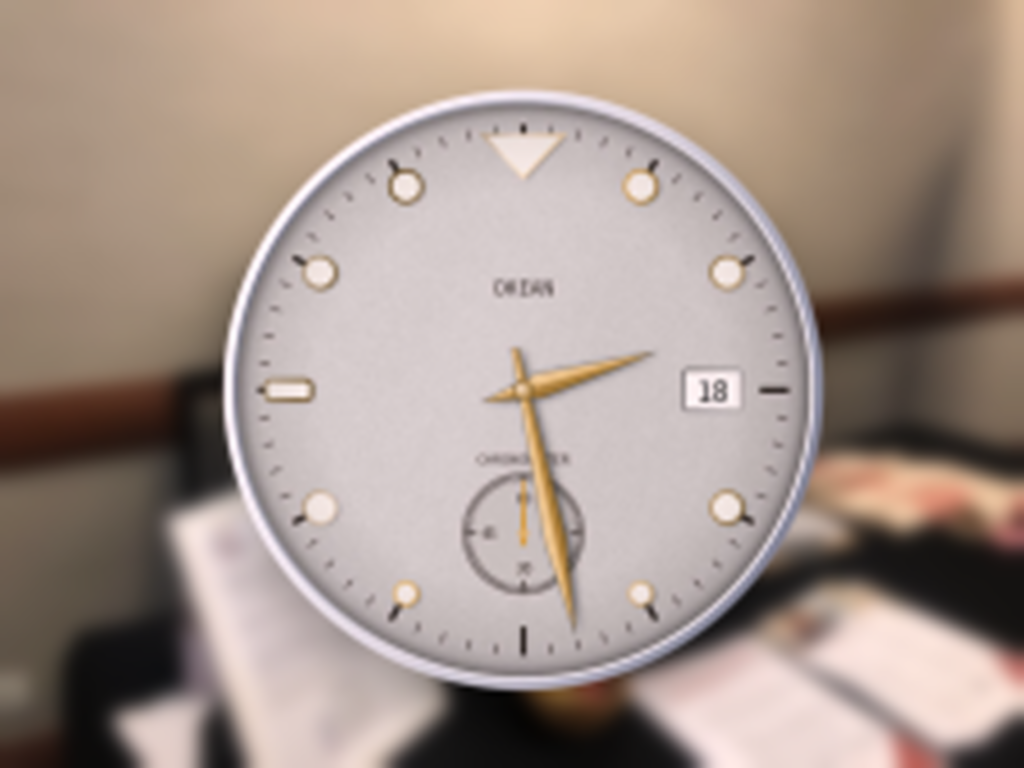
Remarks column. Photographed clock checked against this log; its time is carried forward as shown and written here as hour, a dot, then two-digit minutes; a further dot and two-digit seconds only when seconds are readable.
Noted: 2.28
